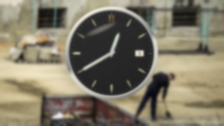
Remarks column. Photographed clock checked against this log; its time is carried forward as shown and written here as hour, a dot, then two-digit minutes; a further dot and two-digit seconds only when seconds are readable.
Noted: 12.40
